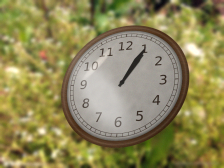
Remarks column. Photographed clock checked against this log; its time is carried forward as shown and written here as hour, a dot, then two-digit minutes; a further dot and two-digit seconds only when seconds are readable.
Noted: 1.05
